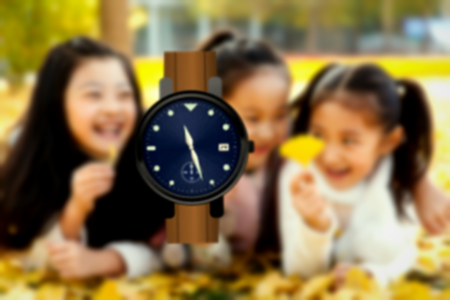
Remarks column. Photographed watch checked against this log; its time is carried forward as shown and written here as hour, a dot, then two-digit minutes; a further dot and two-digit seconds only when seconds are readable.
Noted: 11.27
